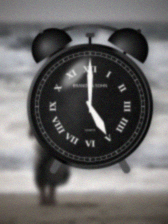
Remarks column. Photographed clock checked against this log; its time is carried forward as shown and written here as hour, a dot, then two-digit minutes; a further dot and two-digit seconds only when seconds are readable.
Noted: 5.00
